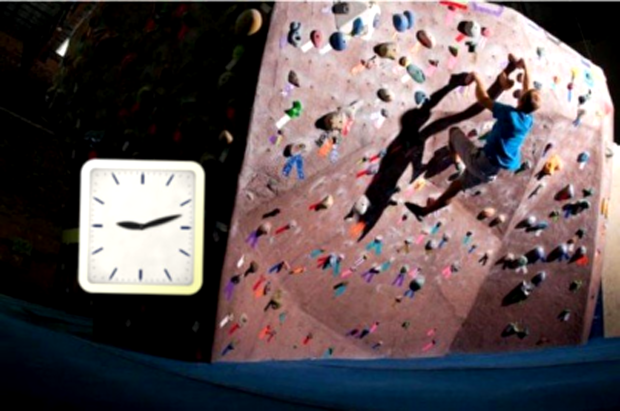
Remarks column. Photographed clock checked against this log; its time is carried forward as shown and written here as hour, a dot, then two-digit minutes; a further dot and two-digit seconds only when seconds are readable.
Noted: 9.12
